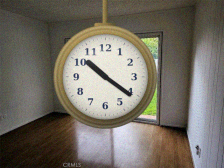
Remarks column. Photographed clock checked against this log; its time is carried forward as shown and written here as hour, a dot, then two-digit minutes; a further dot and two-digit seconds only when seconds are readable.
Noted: 10.21
